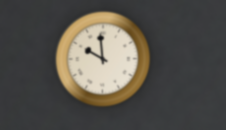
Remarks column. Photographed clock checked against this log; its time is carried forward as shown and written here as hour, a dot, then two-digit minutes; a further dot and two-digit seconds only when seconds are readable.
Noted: 9.59
